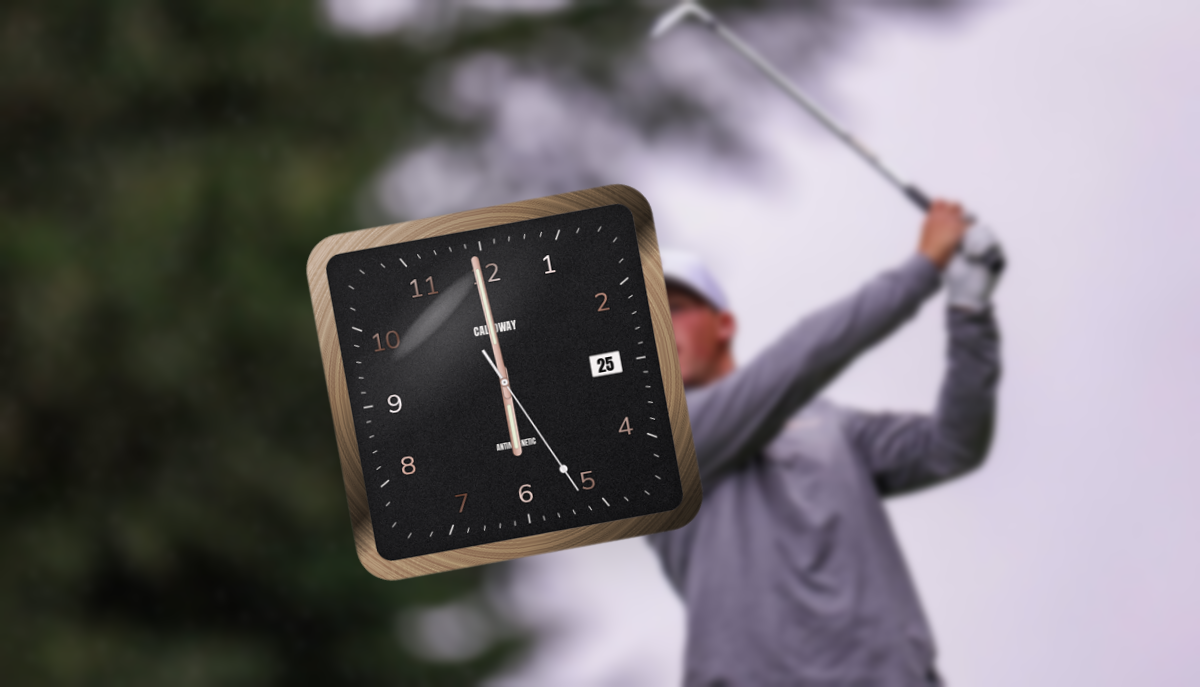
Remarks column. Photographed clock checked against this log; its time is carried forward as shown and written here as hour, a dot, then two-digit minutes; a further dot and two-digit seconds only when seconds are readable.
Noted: 5.59.26
